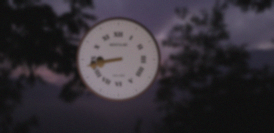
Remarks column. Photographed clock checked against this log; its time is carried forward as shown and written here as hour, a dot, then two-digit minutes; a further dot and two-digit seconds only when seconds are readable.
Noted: 8.43
